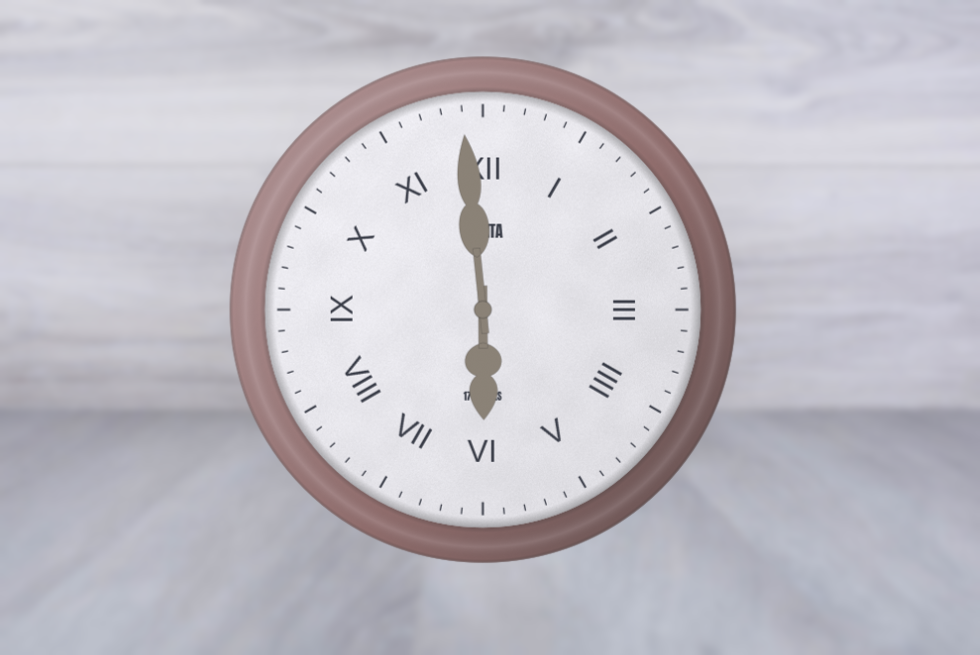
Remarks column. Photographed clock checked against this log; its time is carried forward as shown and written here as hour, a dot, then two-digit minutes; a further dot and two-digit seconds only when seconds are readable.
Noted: 5.59
